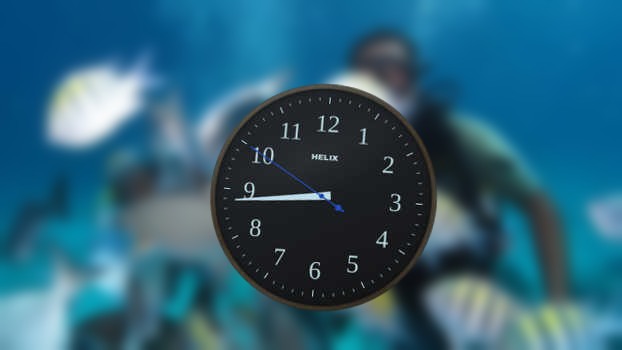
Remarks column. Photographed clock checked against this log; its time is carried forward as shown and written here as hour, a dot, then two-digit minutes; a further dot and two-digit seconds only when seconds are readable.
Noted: 8.43.50
